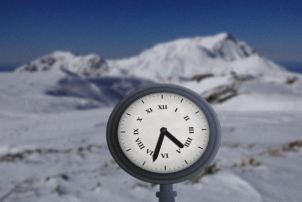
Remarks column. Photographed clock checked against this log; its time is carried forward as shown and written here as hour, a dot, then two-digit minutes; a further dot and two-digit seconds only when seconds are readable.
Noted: 4.33
